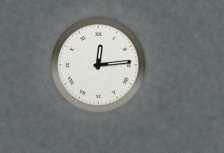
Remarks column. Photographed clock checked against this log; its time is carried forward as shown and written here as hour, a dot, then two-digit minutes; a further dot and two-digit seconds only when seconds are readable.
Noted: 12.14
